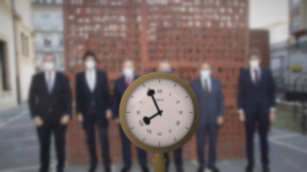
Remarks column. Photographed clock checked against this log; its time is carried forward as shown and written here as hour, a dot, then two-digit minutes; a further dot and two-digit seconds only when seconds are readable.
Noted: 7.56
